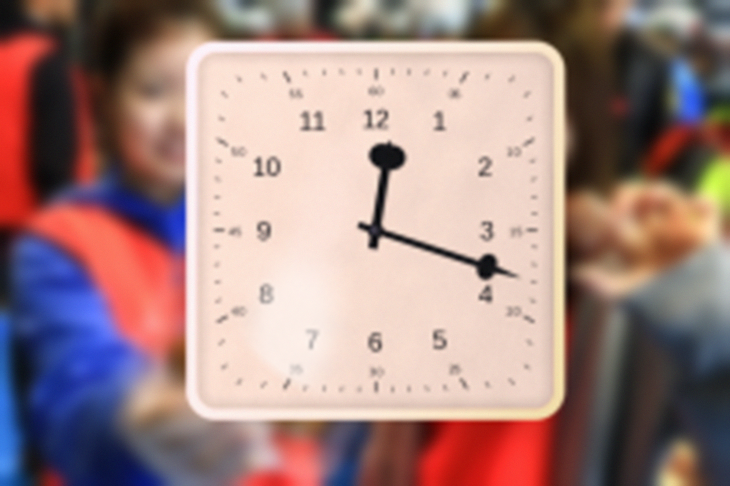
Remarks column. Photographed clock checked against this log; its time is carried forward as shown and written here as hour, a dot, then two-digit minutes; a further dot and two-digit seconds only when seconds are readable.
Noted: 12.18
